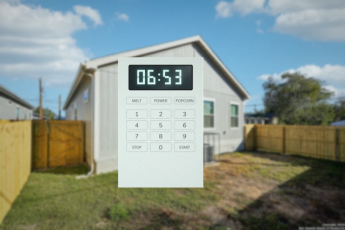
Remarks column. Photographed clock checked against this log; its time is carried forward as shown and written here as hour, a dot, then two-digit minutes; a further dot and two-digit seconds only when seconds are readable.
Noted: 6.53
